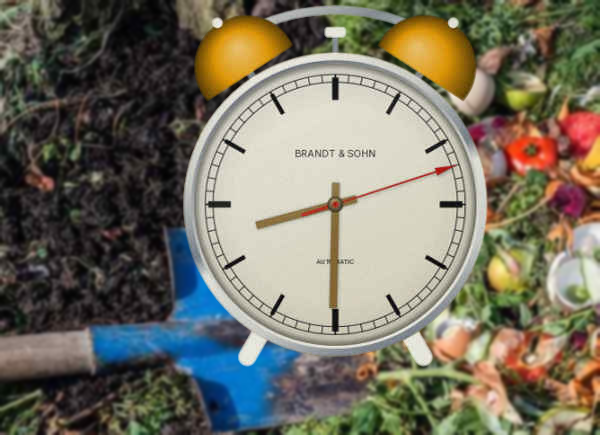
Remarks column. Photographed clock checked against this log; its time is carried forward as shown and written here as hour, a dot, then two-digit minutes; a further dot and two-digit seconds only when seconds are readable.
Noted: 8.30.12
